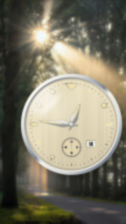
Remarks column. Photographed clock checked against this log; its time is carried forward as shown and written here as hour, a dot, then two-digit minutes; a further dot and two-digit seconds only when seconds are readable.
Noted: 12.46
